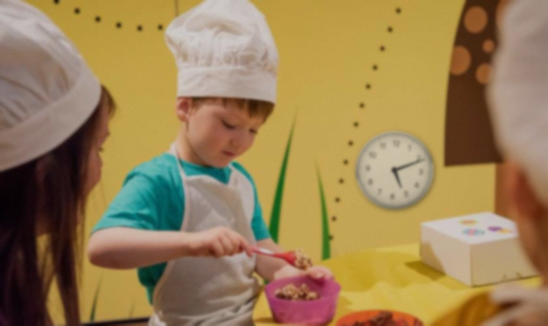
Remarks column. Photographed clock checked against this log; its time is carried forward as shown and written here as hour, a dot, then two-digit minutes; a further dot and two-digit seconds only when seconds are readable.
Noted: 5.11
